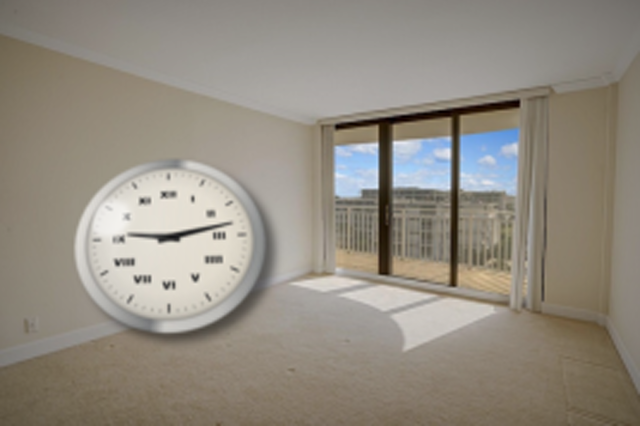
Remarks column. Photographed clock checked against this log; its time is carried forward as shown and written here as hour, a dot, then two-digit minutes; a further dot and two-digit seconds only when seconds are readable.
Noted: 9.13
